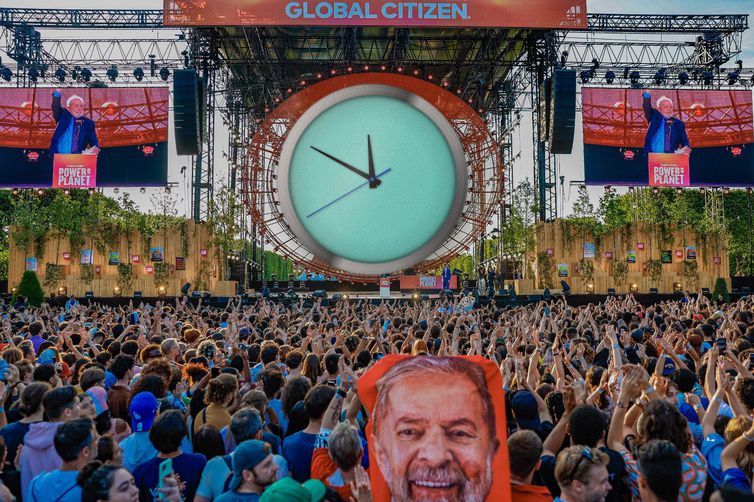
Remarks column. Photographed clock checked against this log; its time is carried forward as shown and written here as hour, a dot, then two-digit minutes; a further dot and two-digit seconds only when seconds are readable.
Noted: 11.49.40
